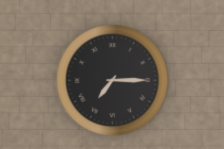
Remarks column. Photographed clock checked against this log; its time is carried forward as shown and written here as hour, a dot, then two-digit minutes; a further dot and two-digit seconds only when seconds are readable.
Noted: 7.15
